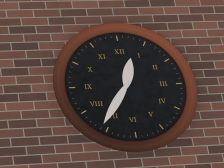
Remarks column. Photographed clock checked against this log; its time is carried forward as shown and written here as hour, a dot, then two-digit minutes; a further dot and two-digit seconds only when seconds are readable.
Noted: 12.36
